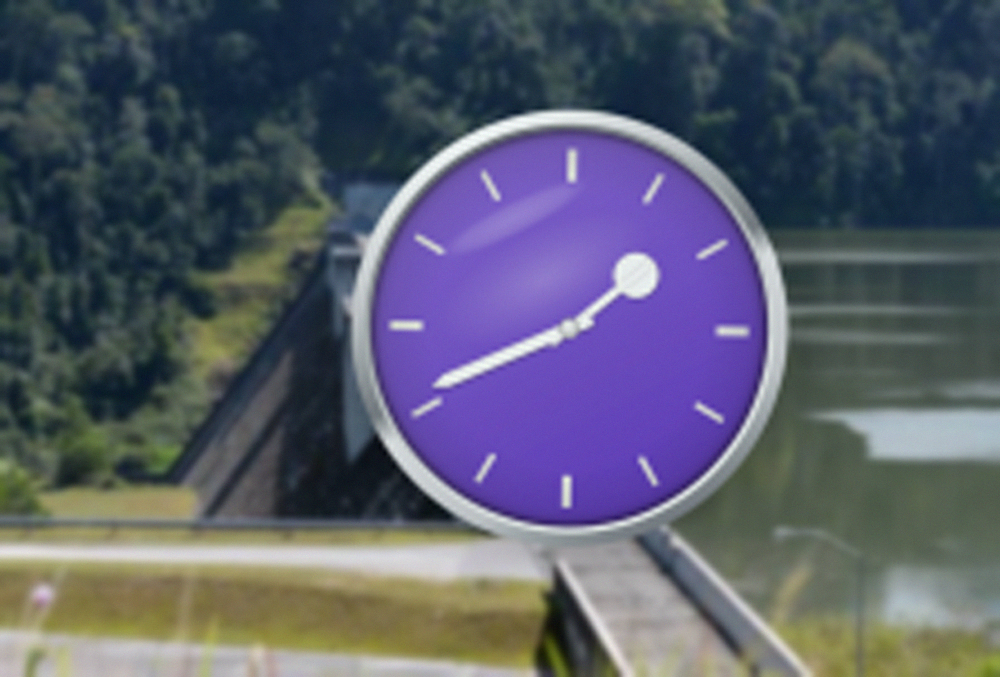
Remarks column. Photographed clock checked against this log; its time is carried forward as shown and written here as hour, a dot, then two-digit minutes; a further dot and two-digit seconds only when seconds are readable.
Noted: 1.41
